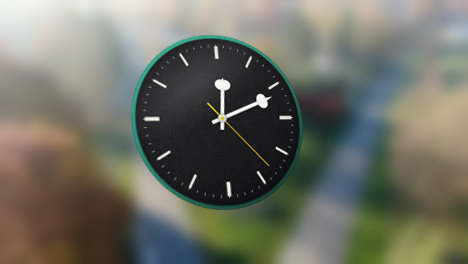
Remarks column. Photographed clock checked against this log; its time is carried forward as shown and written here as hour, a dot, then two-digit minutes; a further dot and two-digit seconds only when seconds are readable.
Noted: 12.11.23
